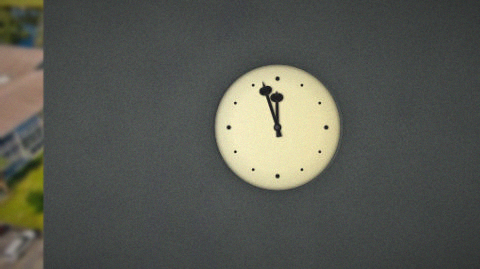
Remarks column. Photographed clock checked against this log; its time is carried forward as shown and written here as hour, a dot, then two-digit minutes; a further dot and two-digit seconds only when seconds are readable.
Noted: 11.57
